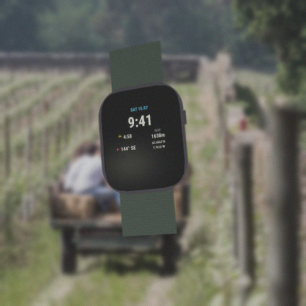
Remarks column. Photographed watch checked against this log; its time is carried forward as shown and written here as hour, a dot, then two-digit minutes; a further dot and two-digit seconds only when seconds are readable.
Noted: 9.41
